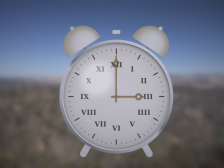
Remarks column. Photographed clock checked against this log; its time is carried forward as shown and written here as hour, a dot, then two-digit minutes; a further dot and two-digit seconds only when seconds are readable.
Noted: 3.00
